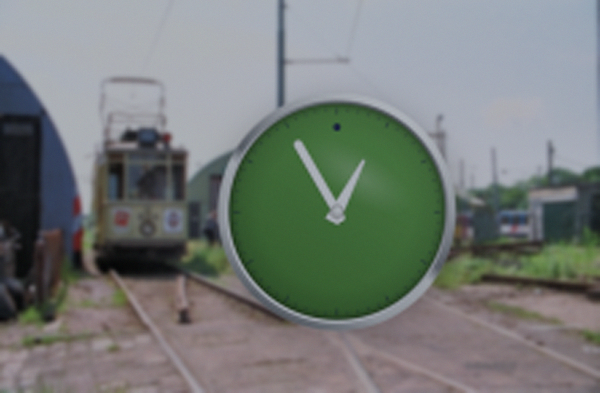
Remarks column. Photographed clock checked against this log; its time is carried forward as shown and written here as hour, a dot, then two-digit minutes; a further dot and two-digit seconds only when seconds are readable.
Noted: 12.55
